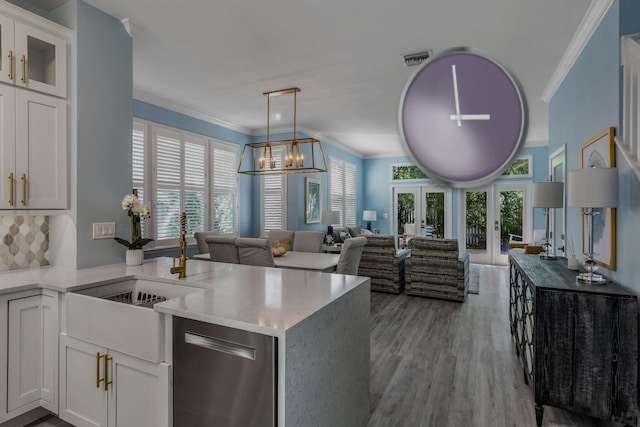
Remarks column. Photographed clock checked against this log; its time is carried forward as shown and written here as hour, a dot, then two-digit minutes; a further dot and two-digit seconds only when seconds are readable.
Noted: 2.59
